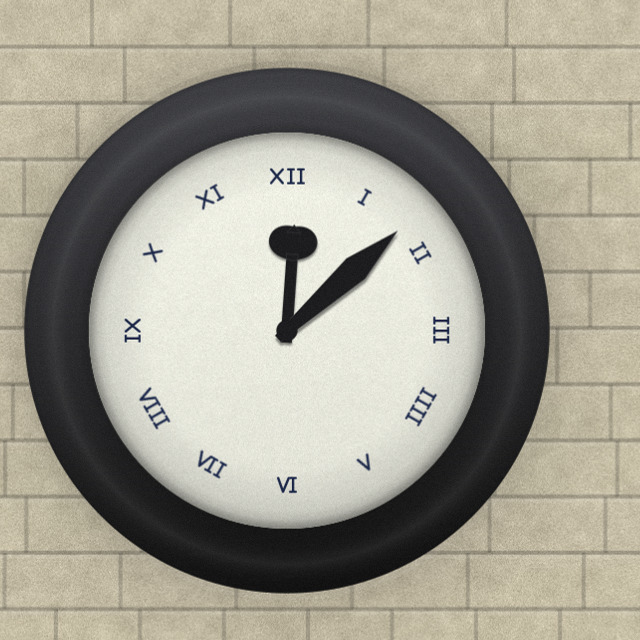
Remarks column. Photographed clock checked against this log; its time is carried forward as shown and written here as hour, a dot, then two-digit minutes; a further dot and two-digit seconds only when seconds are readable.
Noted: 12.08
